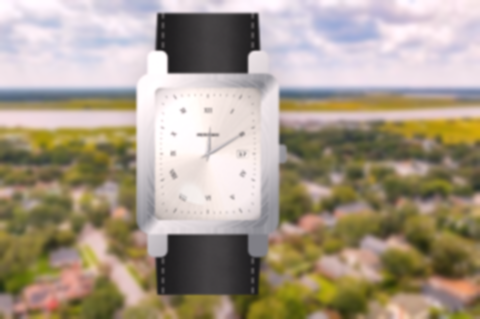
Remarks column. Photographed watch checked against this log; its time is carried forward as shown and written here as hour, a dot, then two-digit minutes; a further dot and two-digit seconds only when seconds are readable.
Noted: 12.10
